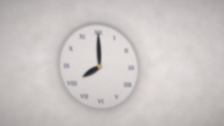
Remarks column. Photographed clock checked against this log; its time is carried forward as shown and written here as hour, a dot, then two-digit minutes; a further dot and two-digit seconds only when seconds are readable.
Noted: 8.00
